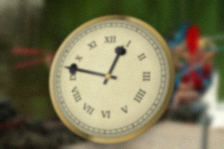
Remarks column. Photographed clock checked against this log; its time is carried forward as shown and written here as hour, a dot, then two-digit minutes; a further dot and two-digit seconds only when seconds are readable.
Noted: 12.47
